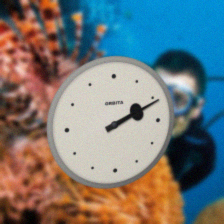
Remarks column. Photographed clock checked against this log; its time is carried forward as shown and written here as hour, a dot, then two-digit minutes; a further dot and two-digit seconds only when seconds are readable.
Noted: 2.11
